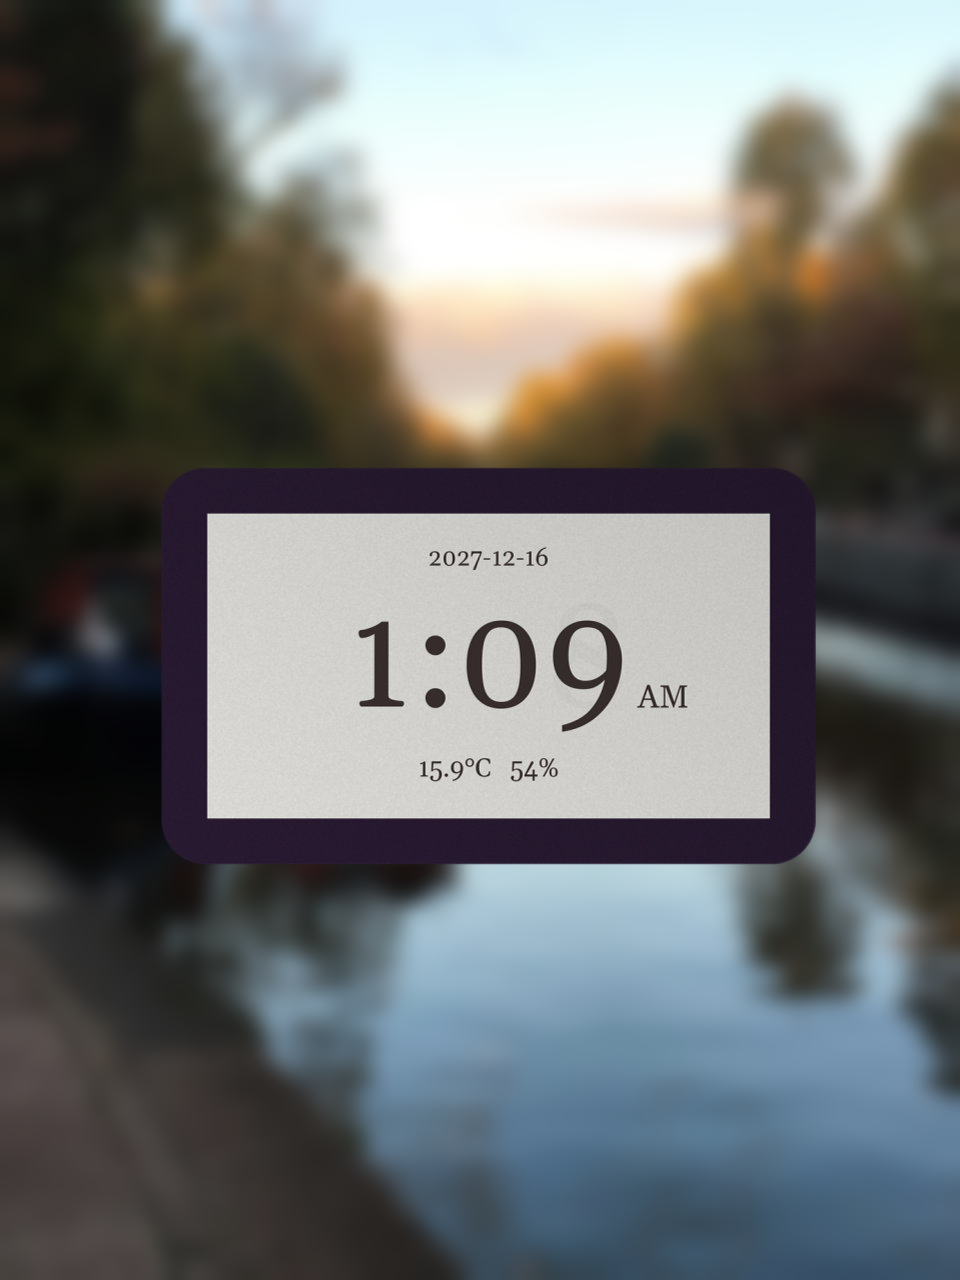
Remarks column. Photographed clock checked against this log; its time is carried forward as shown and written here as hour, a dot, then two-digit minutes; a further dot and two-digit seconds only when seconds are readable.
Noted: 1.09
